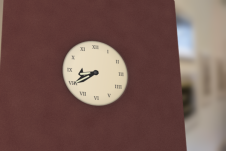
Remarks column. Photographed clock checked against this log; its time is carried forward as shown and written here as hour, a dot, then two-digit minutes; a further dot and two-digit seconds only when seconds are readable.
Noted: 8.40
